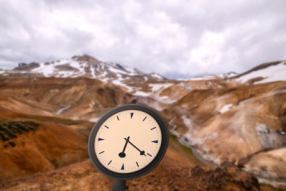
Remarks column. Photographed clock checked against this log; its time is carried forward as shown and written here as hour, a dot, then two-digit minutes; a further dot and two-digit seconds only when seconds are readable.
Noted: 6.21
